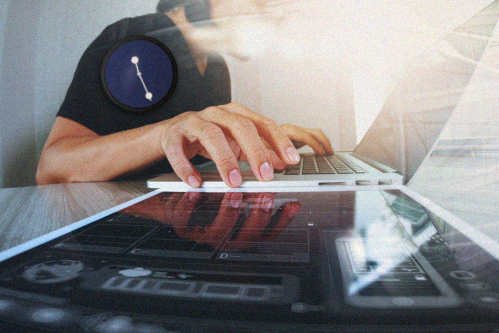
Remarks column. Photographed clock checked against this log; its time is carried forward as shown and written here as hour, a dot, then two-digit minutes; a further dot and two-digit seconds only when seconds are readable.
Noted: 11.26
